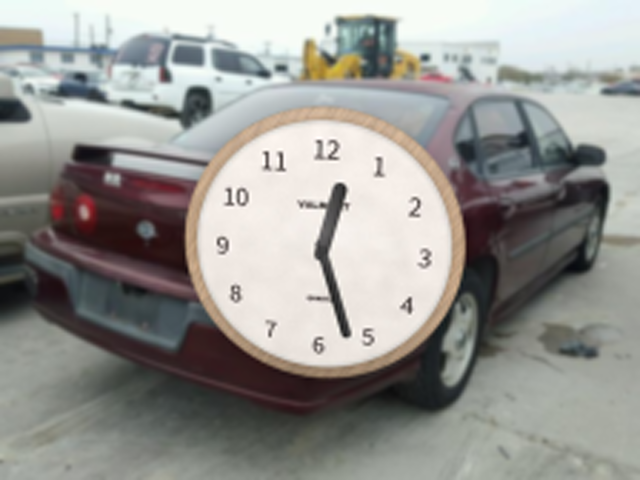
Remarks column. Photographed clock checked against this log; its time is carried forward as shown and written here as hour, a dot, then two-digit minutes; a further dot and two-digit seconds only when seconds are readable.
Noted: 12.27
